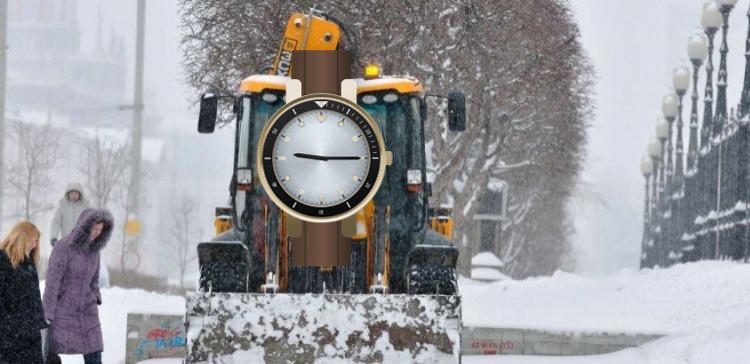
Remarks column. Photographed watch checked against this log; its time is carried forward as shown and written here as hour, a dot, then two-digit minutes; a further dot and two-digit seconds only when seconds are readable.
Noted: 9.15
